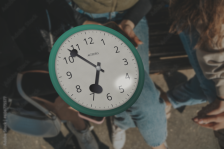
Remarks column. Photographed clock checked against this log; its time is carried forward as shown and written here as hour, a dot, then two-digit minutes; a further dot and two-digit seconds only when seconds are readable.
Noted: 6.53
